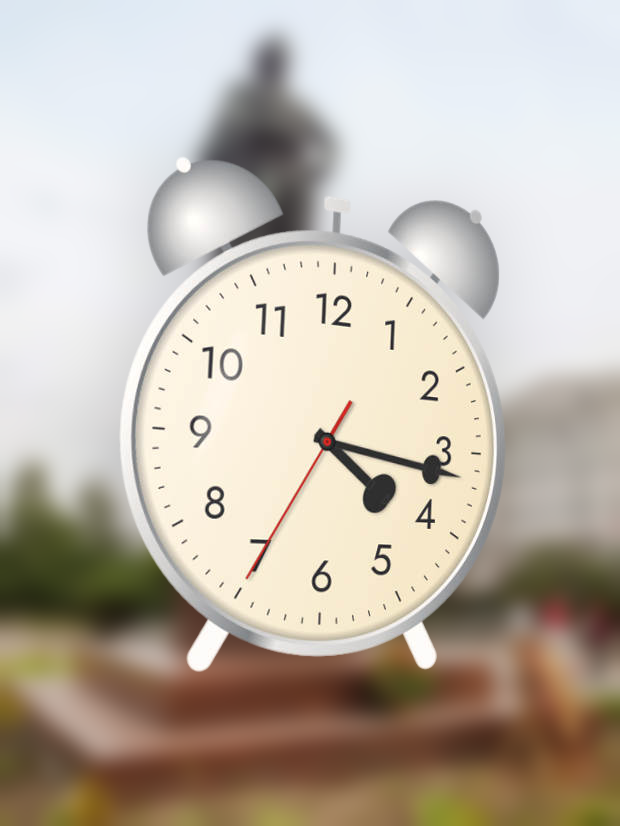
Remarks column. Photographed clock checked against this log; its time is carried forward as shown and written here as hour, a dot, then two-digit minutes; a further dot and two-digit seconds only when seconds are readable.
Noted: 4.16.35
